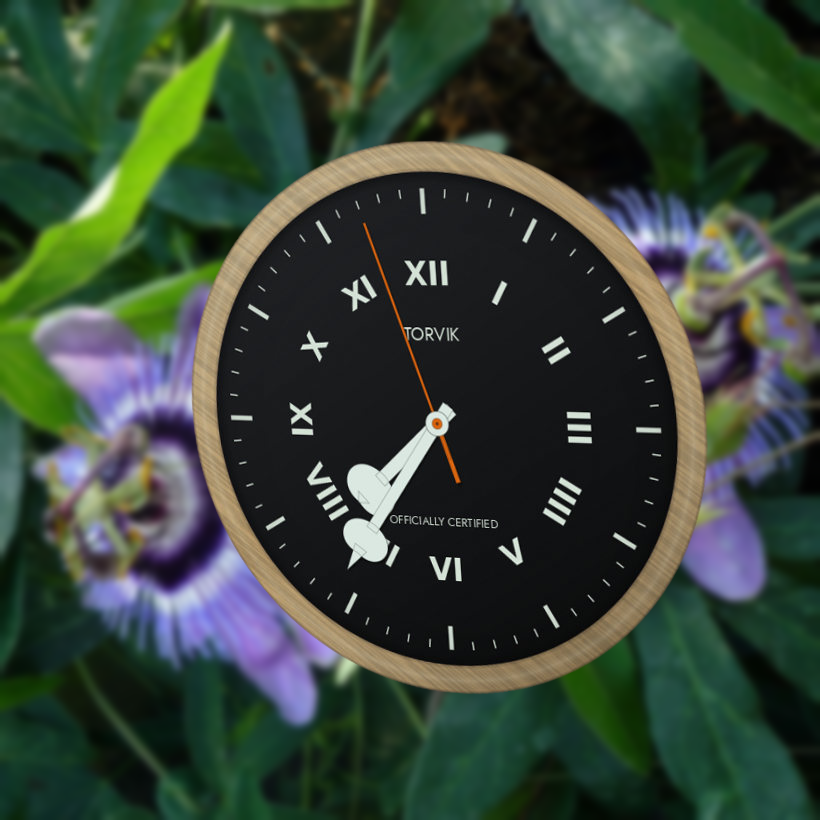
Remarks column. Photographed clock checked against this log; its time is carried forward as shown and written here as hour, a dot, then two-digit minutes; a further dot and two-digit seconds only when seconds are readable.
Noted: 7.35.57
